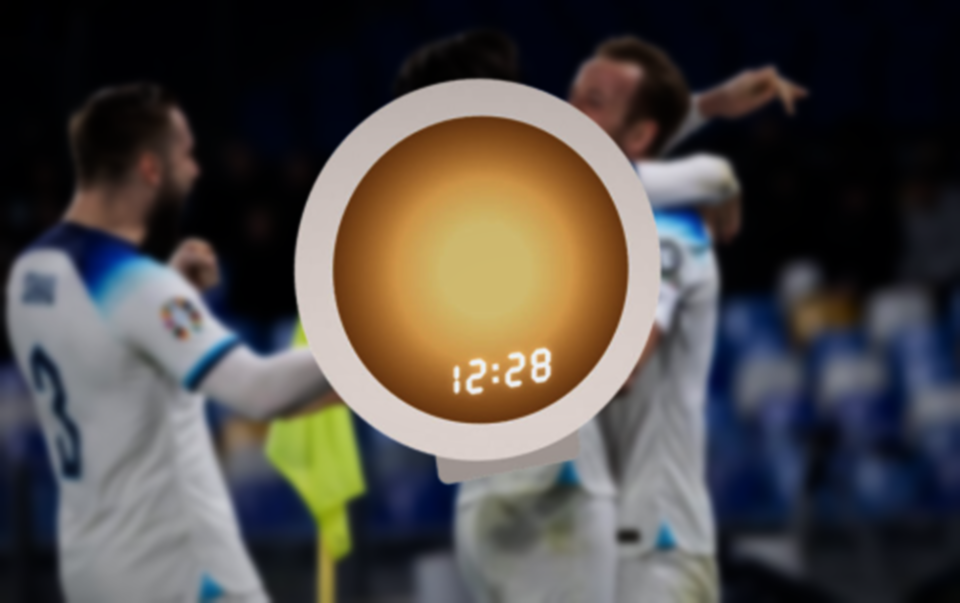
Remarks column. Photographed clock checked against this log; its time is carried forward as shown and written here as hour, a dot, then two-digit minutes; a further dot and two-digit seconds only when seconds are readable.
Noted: 12.28
